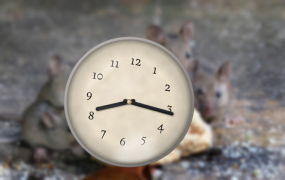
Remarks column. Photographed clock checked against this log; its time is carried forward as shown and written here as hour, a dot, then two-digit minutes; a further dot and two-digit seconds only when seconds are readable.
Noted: 8.16
